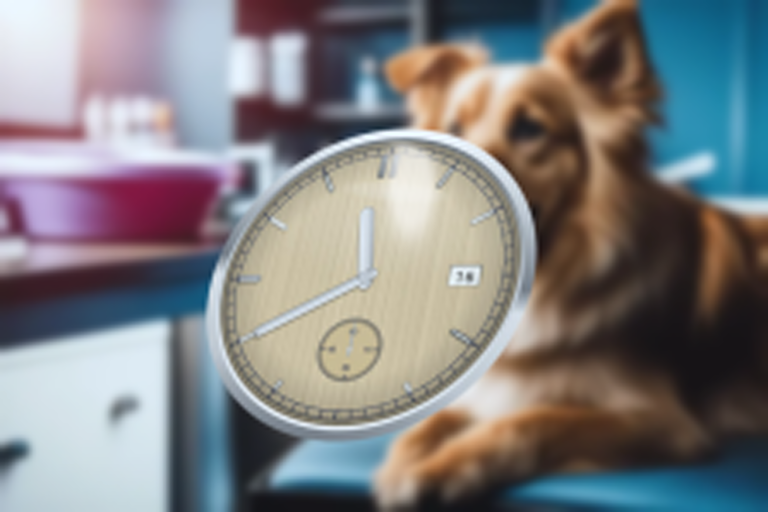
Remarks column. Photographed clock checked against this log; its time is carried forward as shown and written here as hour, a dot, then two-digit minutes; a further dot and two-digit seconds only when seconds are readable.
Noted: 11.40
